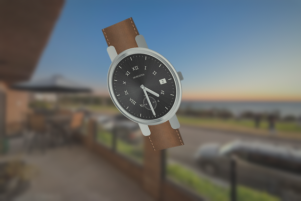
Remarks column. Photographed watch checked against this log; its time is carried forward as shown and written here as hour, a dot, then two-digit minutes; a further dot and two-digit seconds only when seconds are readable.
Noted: 4.30
